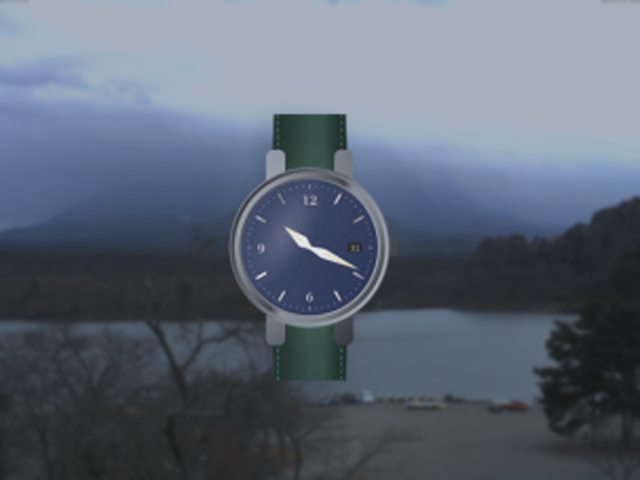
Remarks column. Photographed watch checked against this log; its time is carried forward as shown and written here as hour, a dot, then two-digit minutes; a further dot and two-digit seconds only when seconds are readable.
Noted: 10.19
